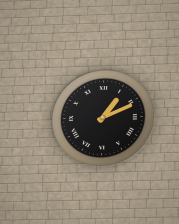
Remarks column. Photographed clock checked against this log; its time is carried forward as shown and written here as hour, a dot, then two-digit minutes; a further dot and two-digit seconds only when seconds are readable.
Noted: 1.11
